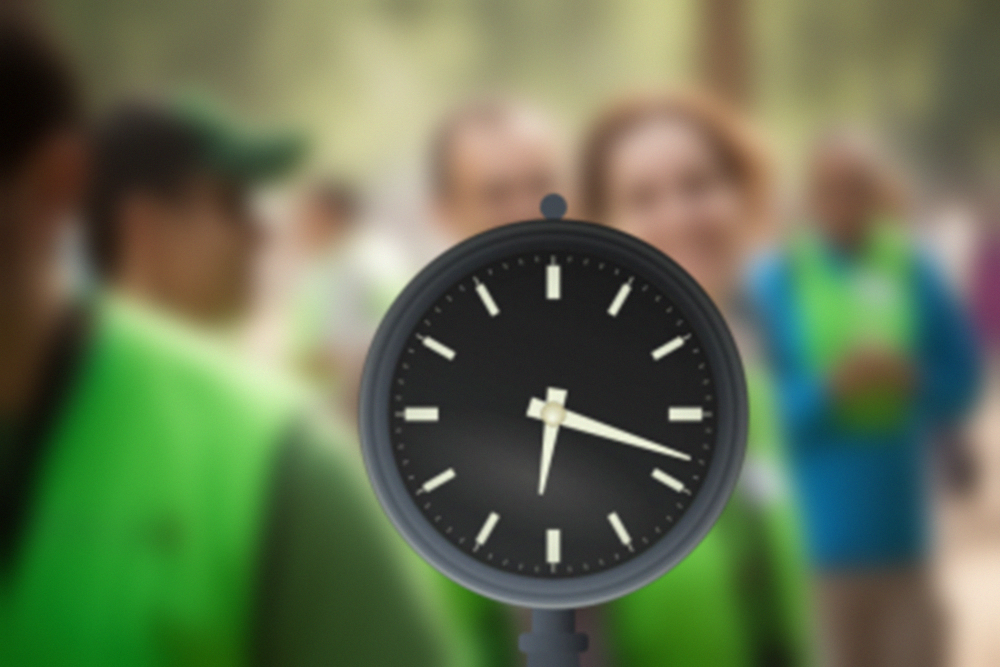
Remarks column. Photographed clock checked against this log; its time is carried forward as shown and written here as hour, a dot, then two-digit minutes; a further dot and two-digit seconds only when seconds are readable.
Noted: 6.18
